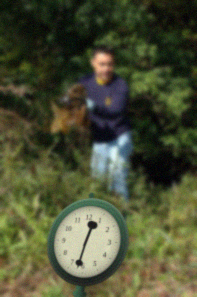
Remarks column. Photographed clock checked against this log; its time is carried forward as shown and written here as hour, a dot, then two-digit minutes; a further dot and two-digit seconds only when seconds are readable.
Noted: 12.32
